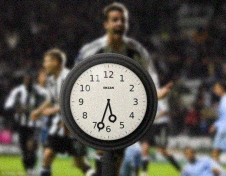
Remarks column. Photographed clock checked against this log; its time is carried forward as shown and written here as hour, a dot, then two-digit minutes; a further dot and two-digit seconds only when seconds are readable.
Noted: 5.33
